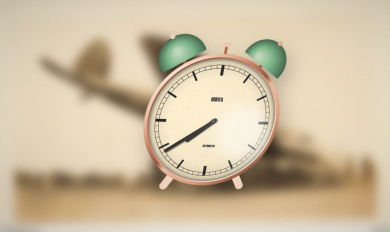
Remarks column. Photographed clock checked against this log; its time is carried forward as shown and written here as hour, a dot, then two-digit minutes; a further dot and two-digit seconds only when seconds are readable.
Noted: 7.39
